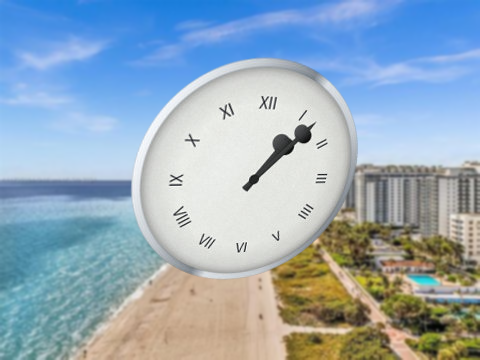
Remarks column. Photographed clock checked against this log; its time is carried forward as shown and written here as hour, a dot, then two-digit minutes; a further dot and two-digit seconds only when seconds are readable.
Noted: 1.07
